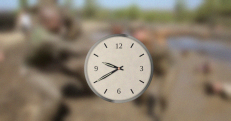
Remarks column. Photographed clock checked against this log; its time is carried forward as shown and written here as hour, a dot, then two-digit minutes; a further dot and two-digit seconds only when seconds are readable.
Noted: 9.40
